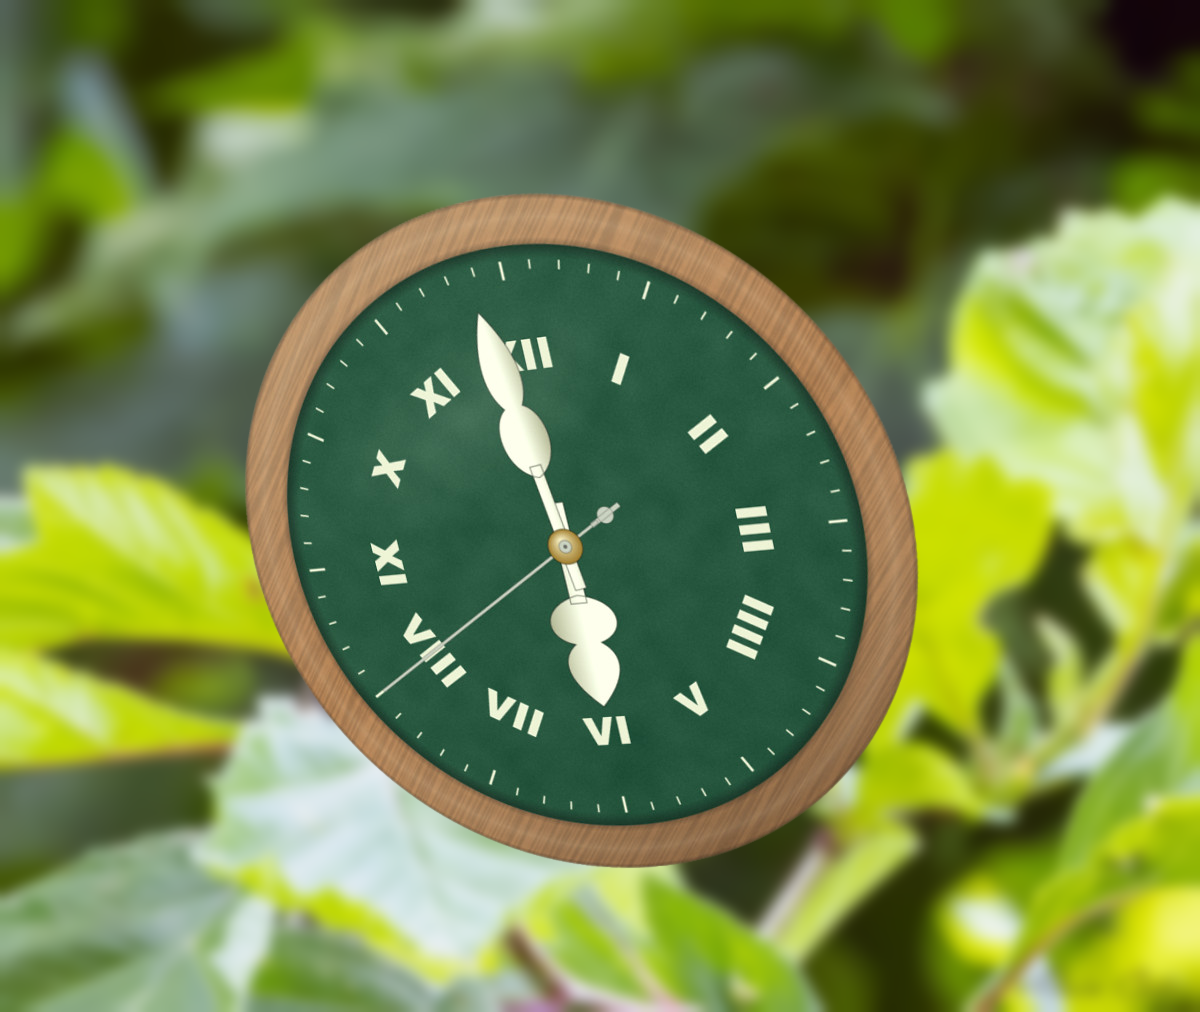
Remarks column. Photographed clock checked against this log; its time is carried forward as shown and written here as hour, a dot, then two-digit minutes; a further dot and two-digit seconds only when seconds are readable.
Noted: 5.58.40
